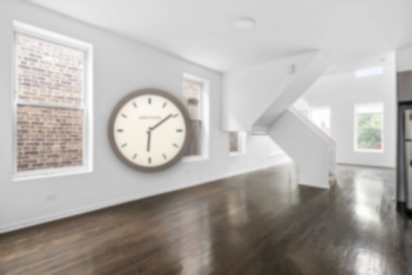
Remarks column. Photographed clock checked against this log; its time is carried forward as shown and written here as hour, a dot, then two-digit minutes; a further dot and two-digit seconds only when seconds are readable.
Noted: 6.09
